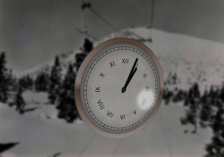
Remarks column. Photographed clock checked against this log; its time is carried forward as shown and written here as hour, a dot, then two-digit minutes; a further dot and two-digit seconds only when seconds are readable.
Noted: 1.04
